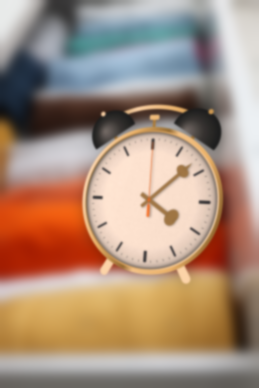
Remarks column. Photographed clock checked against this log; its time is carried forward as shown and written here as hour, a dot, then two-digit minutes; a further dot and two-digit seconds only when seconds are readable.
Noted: 4.08.00
